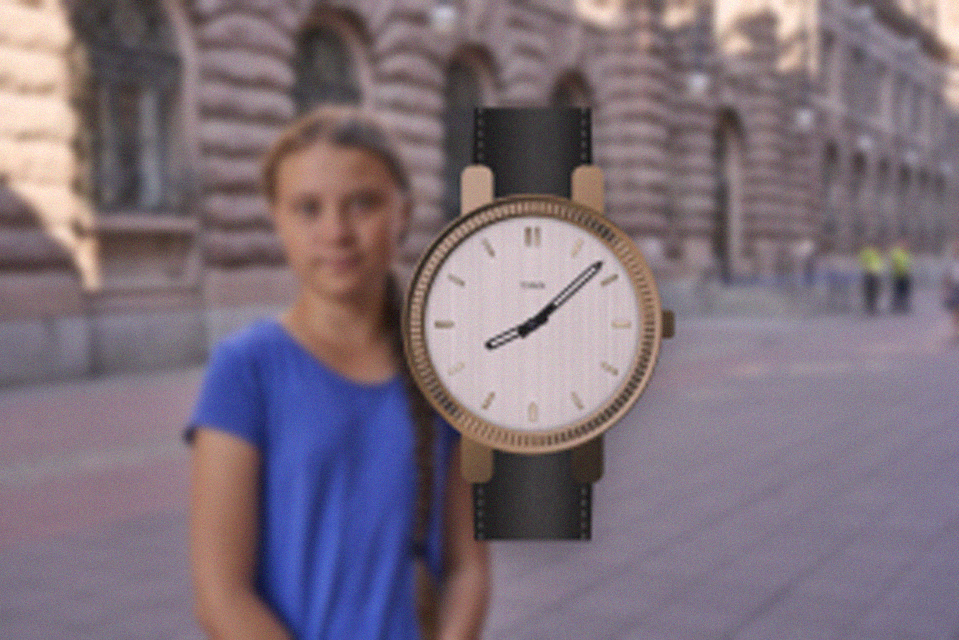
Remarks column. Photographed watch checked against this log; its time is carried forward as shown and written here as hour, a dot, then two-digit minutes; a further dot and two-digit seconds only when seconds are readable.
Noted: 8.08
